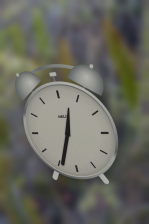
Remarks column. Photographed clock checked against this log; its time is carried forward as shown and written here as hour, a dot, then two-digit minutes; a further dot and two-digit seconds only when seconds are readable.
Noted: 12.34
